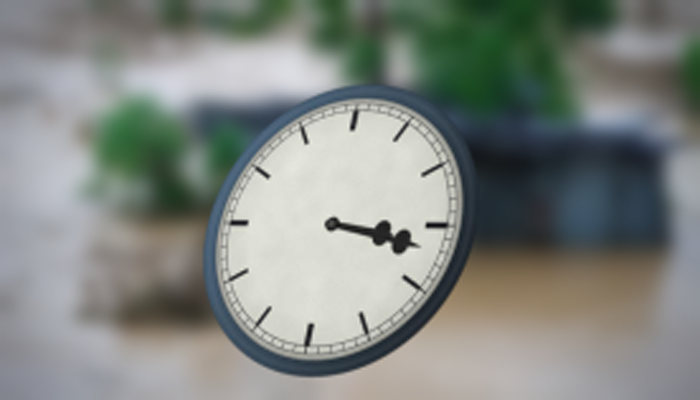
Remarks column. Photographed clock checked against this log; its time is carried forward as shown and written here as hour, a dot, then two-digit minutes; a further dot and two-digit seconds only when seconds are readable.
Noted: 3.17
